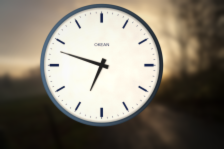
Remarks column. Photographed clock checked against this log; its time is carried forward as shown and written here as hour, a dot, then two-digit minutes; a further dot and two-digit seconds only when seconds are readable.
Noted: 6.48
